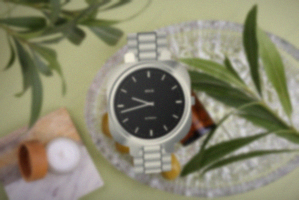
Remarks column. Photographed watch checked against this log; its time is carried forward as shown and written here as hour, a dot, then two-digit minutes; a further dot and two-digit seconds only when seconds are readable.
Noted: 9.43
